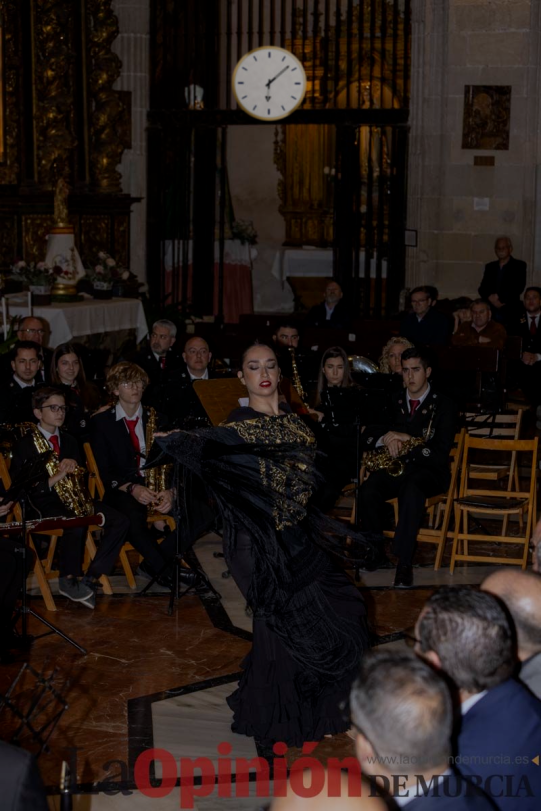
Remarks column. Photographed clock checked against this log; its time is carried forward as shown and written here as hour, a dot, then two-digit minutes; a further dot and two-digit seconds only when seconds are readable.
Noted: 6.08
